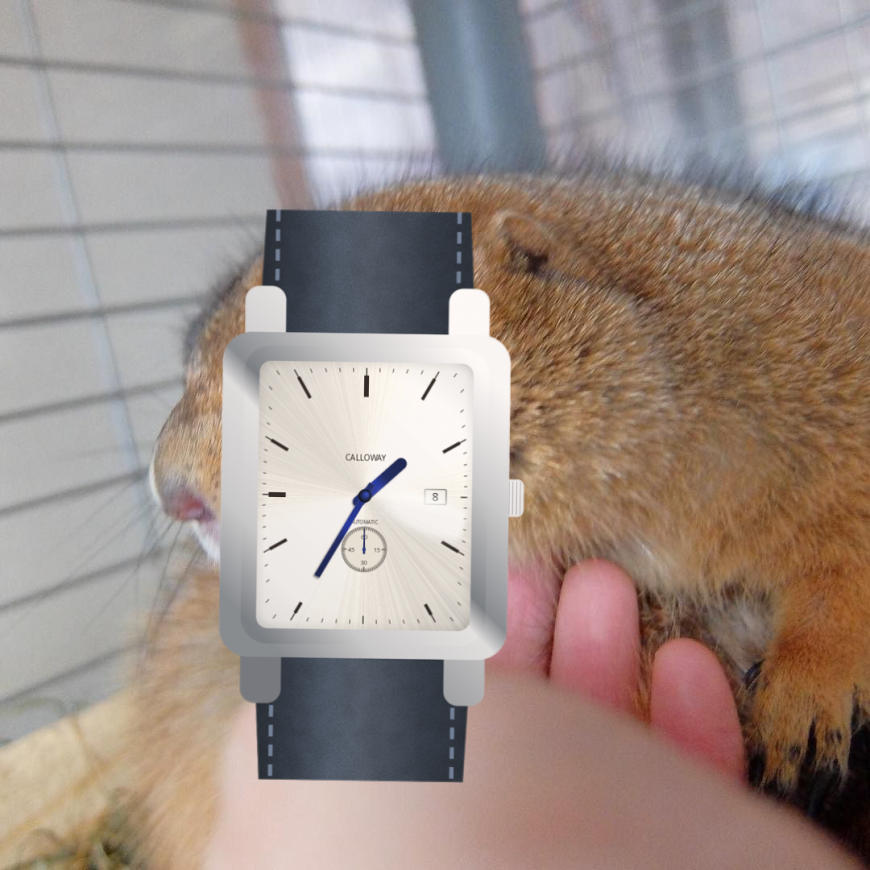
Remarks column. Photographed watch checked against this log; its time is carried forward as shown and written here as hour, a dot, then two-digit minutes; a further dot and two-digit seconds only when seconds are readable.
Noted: 1.35
